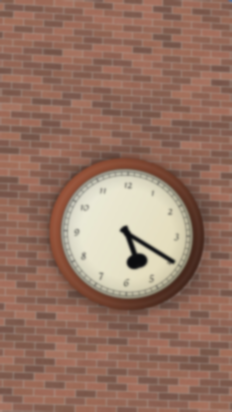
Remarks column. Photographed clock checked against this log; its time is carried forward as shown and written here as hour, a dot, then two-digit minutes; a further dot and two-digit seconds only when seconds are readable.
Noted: 5.20
